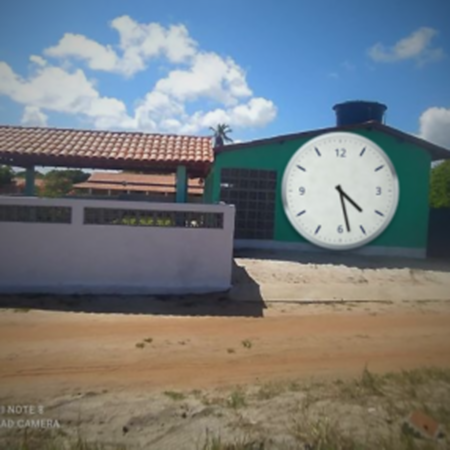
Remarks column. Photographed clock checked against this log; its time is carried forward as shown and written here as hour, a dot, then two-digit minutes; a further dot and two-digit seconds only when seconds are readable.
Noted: 4.28
